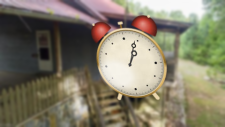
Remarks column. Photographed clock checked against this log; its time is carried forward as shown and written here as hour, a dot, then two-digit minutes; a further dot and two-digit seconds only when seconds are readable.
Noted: 1.04
